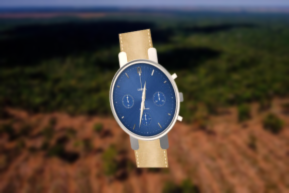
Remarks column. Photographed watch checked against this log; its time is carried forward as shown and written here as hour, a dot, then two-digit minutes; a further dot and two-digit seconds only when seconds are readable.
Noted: 12.33
